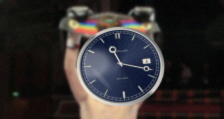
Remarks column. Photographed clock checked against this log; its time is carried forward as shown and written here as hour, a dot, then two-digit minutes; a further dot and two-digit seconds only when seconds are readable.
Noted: 11.18
